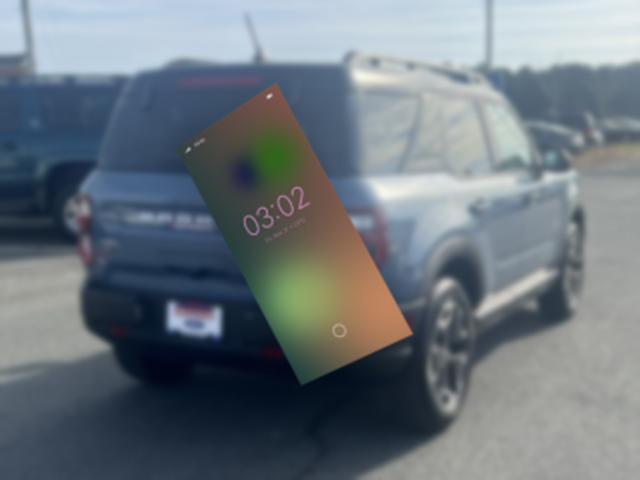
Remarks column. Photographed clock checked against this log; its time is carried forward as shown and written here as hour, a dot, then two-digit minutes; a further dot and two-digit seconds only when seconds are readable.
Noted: 3.02
